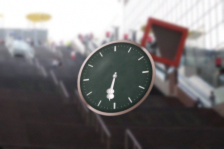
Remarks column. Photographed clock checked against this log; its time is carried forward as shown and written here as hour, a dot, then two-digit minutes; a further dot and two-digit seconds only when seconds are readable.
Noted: 6.32
